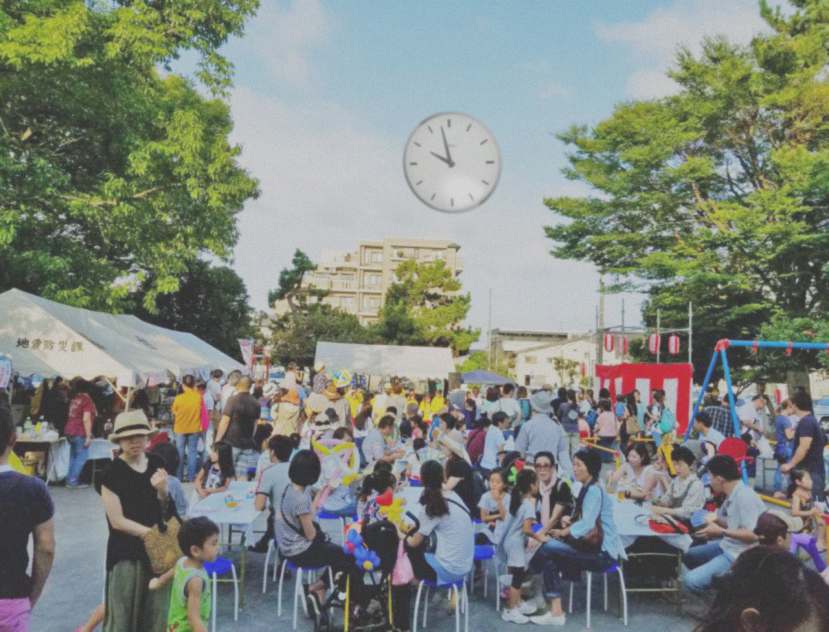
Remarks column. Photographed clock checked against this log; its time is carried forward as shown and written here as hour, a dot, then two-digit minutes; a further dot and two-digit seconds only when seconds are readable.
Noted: 9.58
